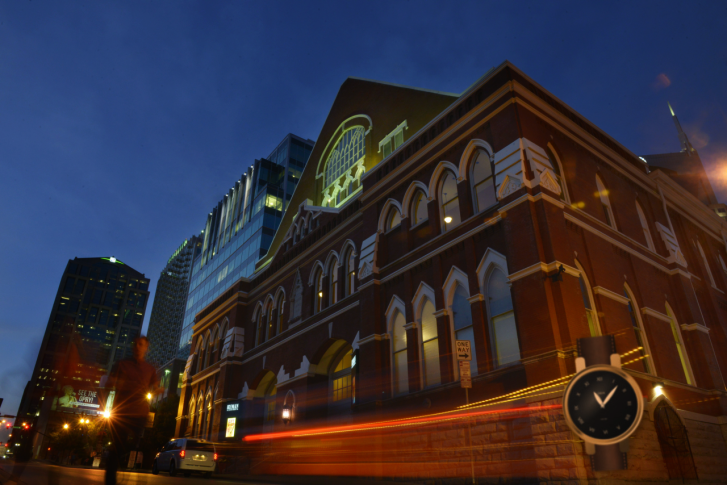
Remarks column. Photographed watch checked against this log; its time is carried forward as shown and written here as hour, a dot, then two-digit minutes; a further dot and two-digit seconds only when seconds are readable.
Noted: 11.07
